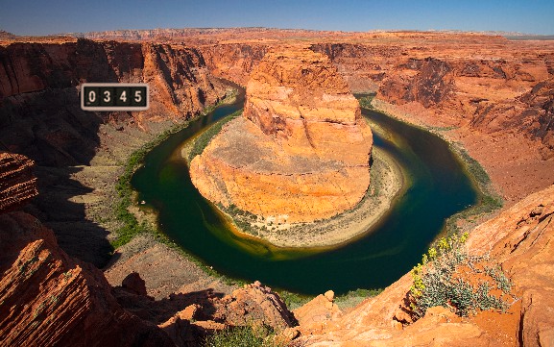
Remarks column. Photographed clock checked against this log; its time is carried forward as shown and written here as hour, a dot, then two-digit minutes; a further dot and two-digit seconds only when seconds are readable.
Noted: 3.45
